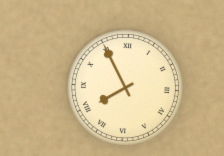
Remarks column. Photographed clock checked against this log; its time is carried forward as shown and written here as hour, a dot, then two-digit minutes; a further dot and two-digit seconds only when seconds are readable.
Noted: 7.55
